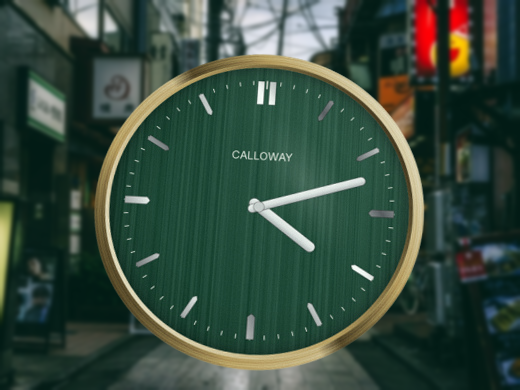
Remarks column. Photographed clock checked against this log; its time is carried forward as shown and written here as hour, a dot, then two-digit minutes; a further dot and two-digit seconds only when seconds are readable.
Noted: 4.12
